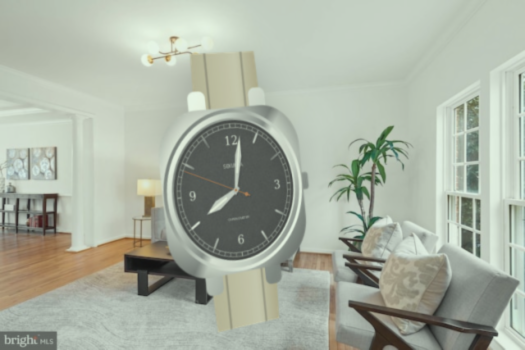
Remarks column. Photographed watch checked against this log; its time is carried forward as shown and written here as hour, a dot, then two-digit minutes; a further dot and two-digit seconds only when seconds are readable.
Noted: 8.01.49
